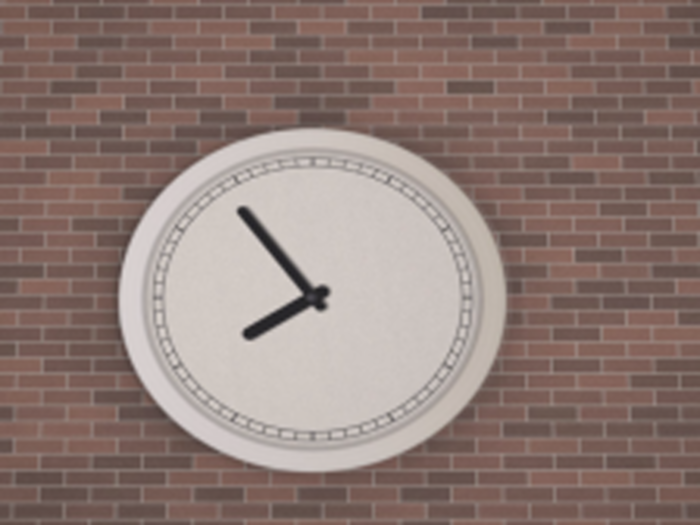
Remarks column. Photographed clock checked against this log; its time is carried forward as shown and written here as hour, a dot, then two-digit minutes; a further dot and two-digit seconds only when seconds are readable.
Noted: 7.54
